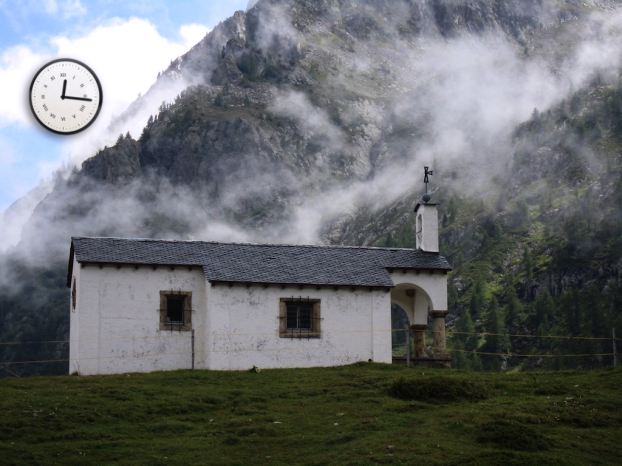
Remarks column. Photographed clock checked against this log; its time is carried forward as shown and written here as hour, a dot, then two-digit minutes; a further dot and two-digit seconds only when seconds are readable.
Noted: 12.16
